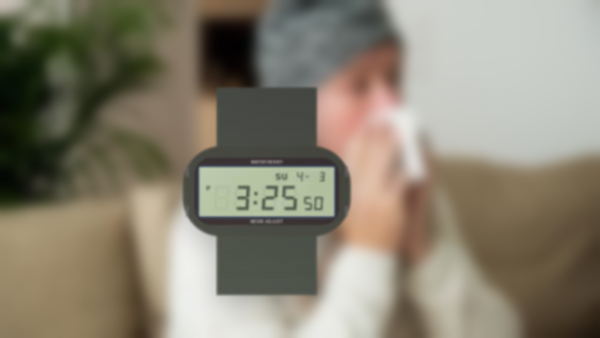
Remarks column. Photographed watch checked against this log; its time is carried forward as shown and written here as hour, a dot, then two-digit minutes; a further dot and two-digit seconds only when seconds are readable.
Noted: 3.25.50
